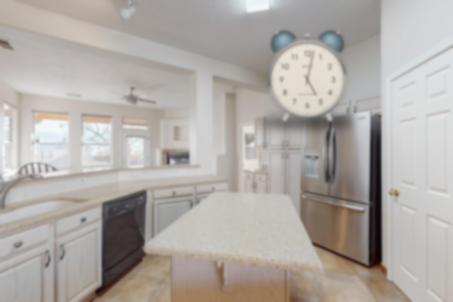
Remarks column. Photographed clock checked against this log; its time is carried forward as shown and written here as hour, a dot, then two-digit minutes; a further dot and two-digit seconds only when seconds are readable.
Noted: 5.02
